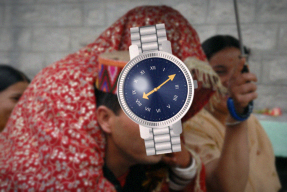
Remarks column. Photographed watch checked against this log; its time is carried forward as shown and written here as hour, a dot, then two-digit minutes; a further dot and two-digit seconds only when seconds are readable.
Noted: 8.10
